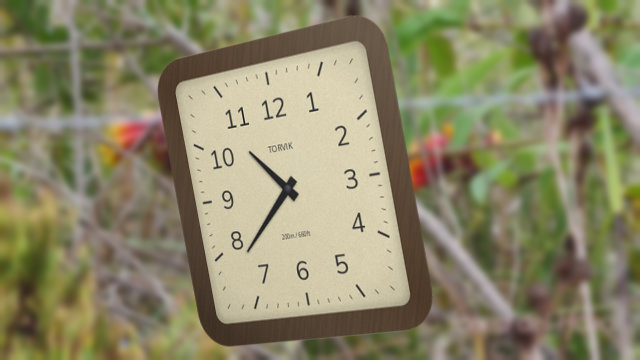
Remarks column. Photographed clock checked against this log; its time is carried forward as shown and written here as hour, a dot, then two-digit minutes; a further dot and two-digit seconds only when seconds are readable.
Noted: 10.38
